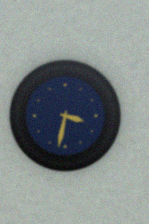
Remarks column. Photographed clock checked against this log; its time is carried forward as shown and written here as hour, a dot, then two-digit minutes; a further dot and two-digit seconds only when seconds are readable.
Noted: 3.32
